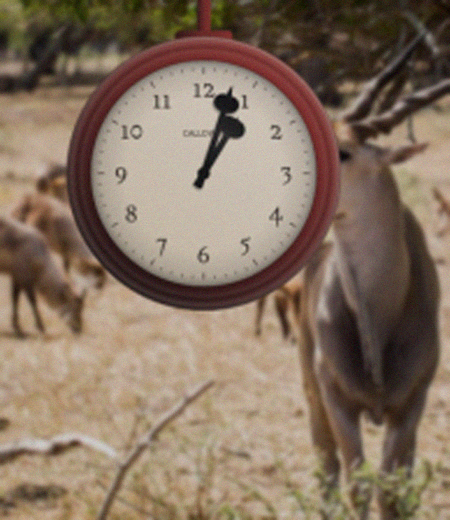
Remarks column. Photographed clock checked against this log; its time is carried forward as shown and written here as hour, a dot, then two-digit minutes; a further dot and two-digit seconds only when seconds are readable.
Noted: 1.03
